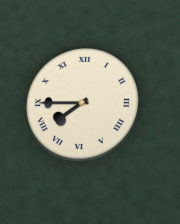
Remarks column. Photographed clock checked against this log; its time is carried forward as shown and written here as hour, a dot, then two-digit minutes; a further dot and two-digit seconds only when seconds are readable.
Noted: 7.45
